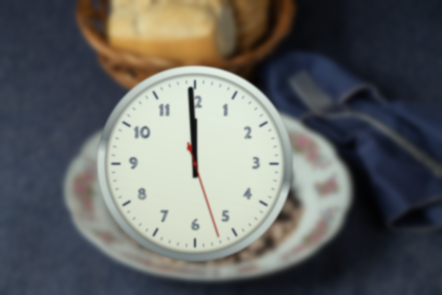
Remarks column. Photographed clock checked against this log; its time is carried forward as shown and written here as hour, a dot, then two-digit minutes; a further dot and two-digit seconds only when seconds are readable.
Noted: 11.59.27
